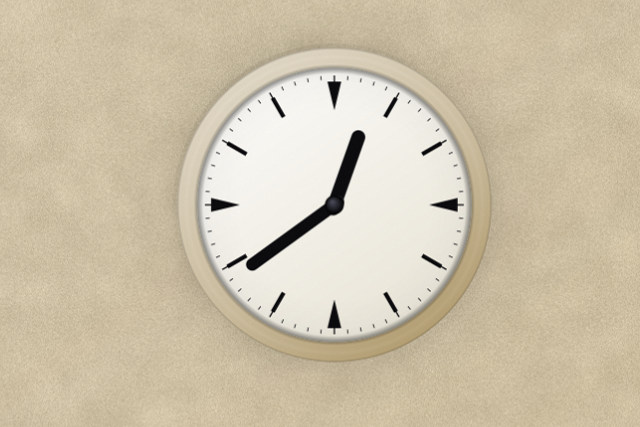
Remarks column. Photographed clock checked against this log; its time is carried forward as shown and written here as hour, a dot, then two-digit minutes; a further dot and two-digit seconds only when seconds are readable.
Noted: 12.39
